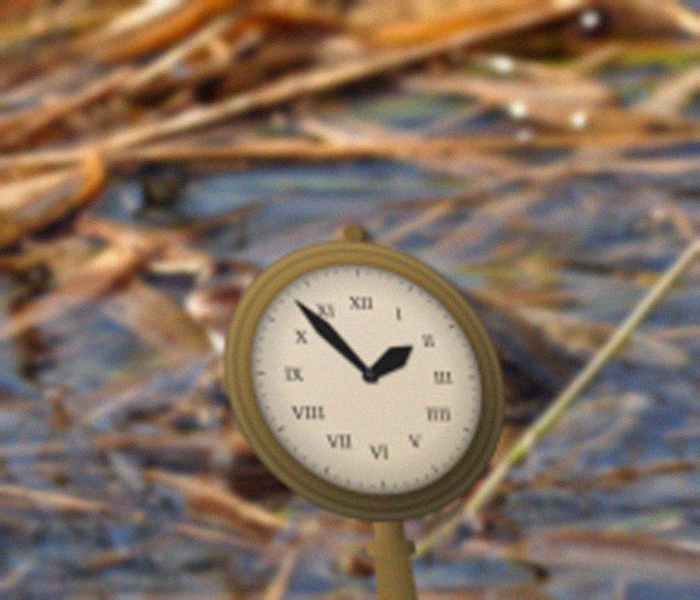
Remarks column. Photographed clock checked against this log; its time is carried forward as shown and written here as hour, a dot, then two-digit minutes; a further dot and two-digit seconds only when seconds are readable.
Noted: 1.53
